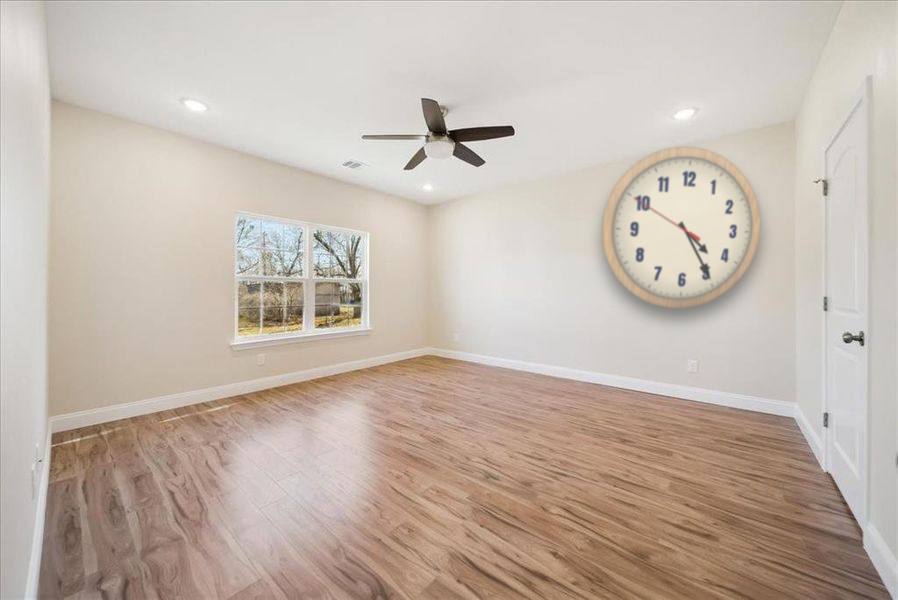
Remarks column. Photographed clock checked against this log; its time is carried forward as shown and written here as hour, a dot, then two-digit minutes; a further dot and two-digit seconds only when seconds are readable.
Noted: 4.24.50
